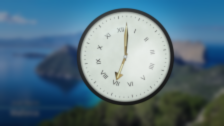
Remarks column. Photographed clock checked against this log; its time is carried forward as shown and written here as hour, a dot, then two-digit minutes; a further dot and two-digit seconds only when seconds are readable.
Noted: 7.02
